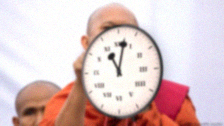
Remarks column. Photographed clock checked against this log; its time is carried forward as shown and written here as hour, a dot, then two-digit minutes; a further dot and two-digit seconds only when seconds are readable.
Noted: 11.02
